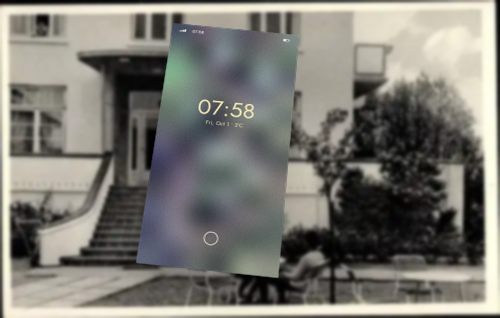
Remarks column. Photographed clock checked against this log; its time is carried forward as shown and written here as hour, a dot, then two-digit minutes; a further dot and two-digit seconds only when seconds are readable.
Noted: 7.58
